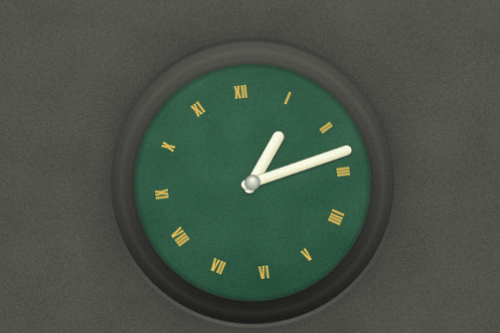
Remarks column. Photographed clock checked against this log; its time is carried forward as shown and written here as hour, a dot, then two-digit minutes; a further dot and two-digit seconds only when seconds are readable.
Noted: 1.13
